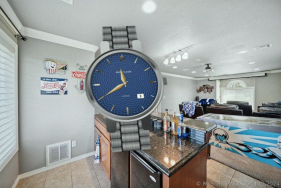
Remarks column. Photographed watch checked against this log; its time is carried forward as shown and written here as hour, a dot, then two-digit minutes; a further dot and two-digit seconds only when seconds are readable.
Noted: 11.40
